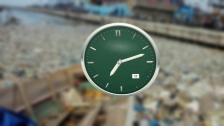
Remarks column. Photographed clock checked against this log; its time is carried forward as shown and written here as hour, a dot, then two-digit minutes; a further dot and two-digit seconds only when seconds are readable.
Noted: 7.12
